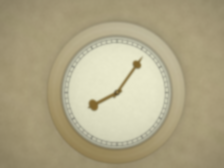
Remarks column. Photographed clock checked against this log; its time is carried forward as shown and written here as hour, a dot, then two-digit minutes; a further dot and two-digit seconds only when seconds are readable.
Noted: 8.06
